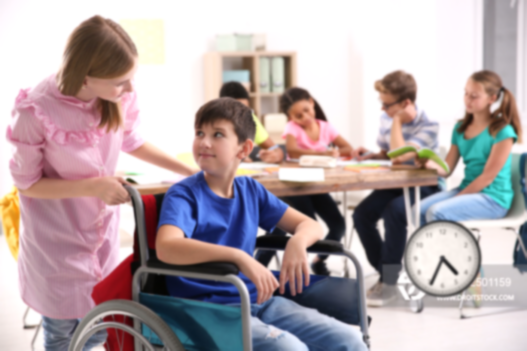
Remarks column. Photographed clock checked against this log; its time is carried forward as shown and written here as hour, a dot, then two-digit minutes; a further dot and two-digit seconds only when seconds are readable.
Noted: 4.34
